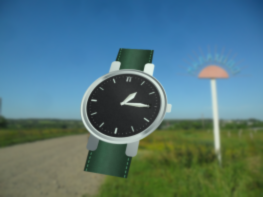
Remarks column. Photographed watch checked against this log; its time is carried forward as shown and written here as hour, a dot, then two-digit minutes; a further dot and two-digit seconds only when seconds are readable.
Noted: 1.15
